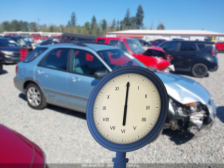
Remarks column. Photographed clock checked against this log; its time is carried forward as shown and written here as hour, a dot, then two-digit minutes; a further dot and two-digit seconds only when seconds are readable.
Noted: 6.00
